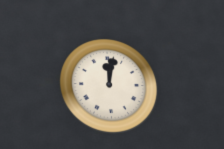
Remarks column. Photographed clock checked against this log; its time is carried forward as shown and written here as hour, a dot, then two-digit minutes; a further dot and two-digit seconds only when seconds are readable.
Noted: 12.02
